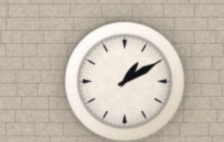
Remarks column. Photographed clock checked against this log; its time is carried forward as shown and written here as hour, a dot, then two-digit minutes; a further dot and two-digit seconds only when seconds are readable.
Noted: 1.10
